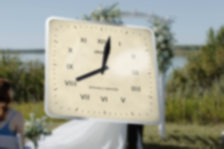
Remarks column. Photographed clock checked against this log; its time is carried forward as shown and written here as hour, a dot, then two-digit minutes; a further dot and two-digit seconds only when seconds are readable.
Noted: 8.02
